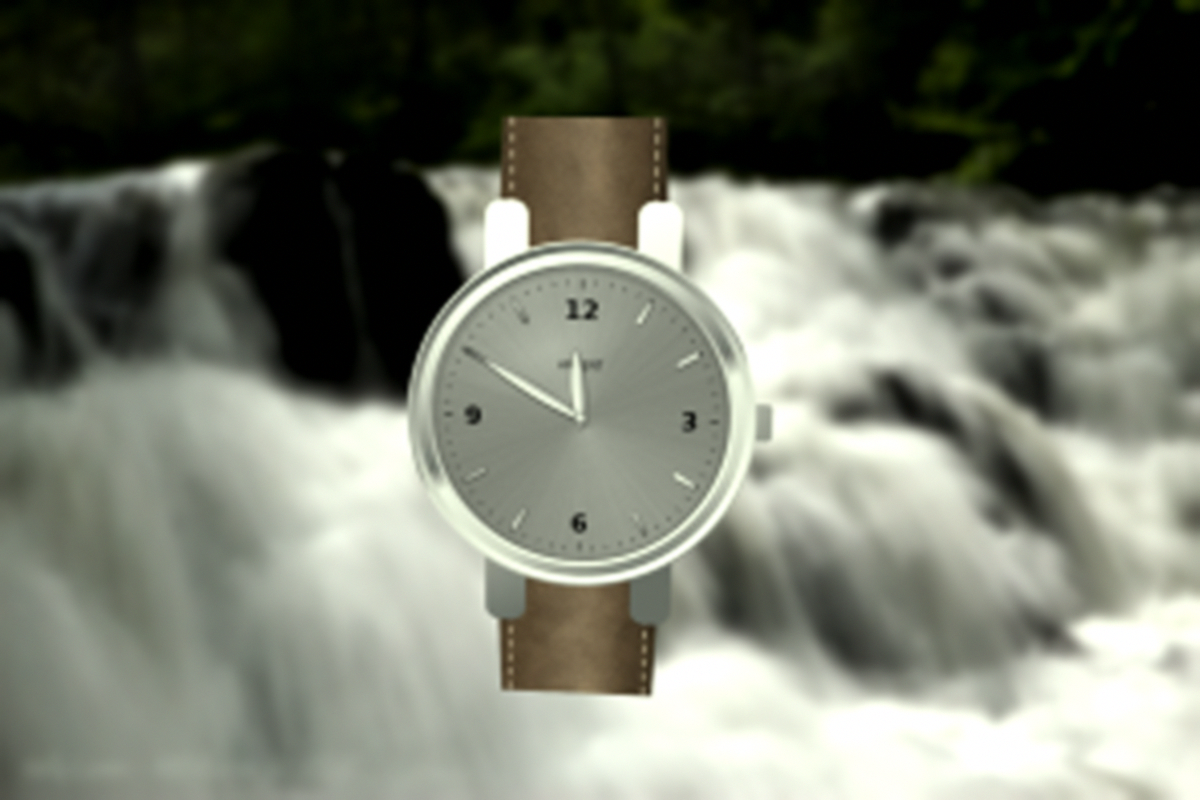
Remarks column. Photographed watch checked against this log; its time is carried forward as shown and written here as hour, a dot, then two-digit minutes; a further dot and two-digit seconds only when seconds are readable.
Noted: 11.50
